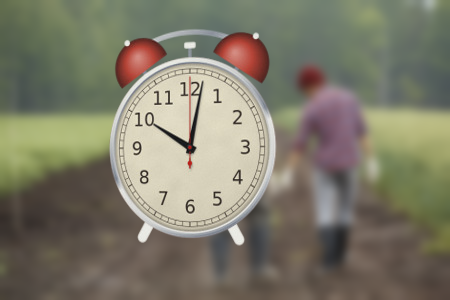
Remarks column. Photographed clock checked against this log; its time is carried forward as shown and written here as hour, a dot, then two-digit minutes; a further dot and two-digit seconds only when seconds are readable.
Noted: 10.02.00
